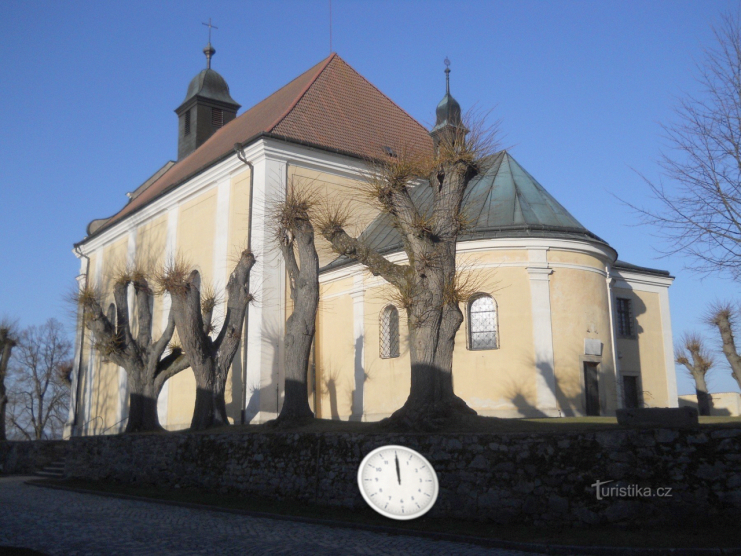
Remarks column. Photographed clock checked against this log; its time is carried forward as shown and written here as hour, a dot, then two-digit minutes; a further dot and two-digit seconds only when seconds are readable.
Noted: 12.00
